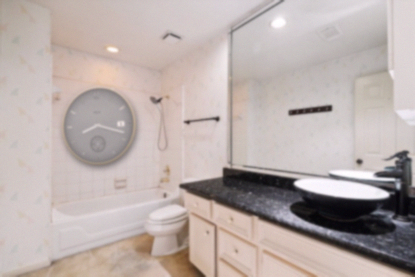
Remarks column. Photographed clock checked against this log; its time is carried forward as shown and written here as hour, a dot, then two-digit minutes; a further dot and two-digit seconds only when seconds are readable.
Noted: 8.18
